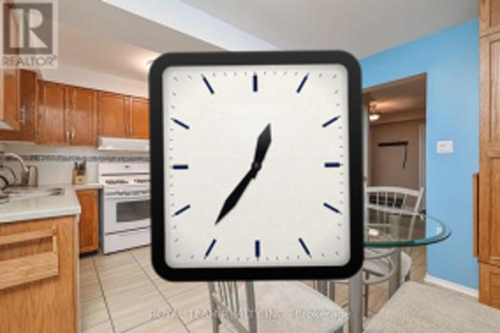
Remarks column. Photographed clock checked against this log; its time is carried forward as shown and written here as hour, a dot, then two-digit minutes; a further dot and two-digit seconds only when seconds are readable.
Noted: 12.36
